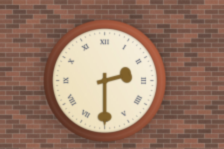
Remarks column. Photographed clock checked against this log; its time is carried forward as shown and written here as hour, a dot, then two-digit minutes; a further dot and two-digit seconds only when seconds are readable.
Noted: 2.30
